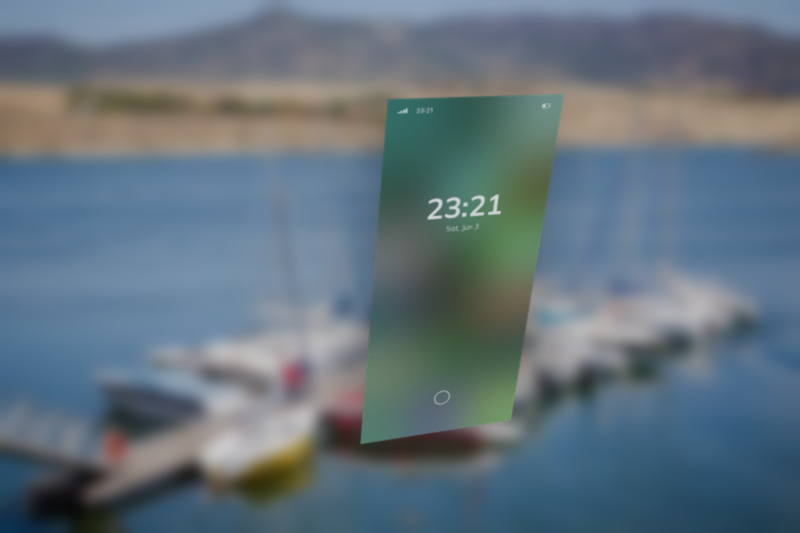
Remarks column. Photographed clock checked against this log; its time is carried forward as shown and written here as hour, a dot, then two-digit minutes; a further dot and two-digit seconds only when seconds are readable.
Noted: 23.21
